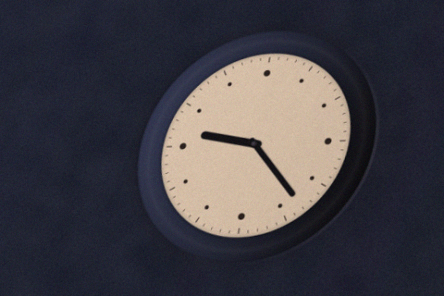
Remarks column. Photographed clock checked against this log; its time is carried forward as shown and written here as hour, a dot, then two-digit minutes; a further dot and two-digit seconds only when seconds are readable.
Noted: 9.23
